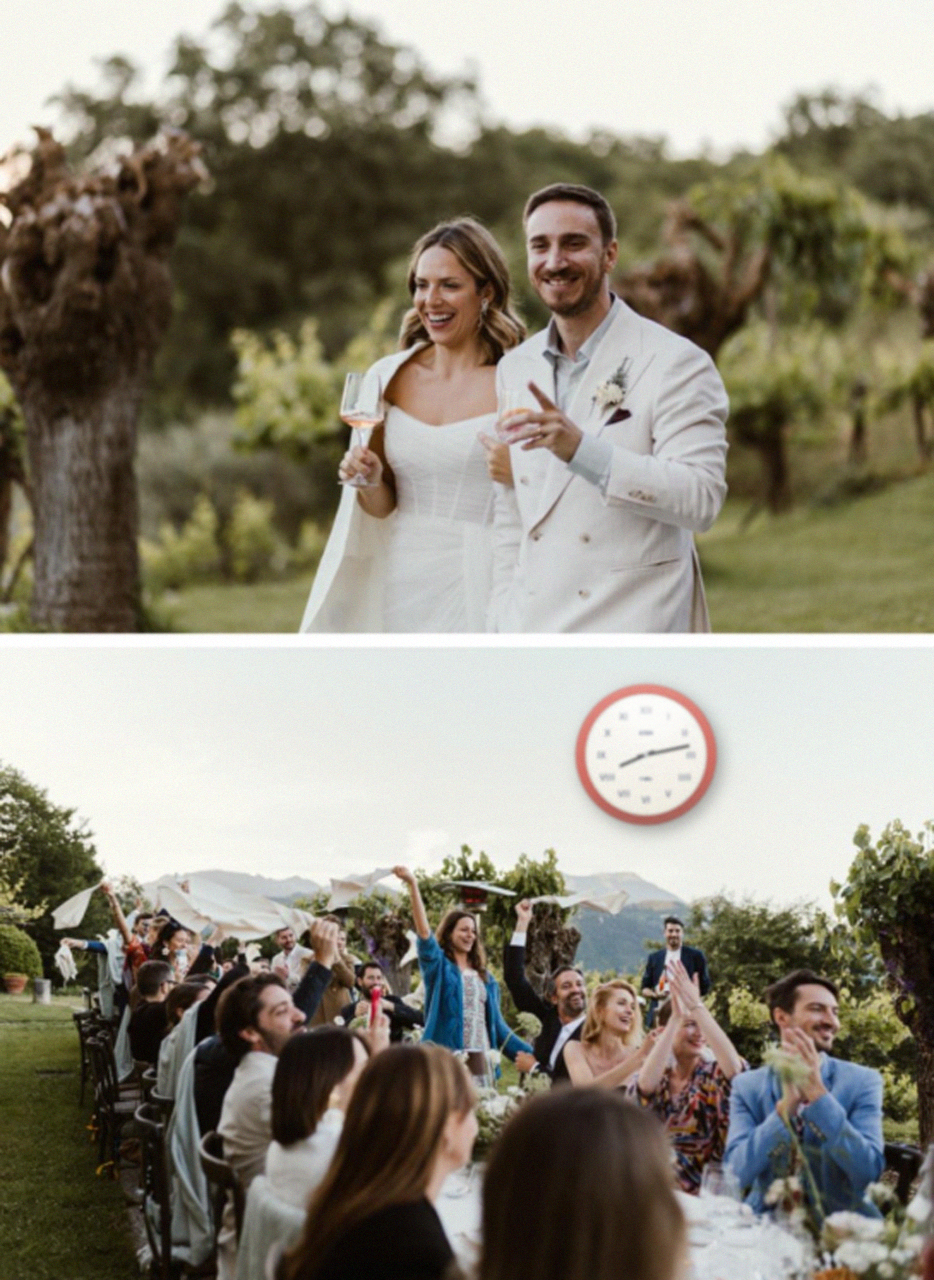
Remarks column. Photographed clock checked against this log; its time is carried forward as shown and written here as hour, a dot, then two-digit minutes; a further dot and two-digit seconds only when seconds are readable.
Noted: 8.13
